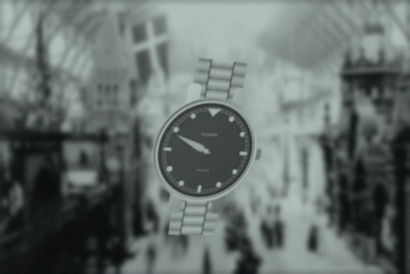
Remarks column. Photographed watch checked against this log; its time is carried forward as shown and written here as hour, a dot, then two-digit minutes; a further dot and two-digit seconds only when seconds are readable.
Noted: 9.49
